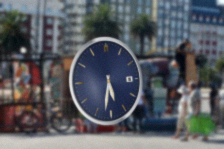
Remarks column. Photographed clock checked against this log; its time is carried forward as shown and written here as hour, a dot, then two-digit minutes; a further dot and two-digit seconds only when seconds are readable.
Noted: 5.32
